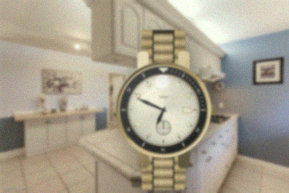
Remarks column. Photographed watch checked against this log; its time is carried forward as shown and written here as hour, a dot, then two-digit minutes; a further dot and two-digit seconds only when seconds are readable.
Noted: 6.49
